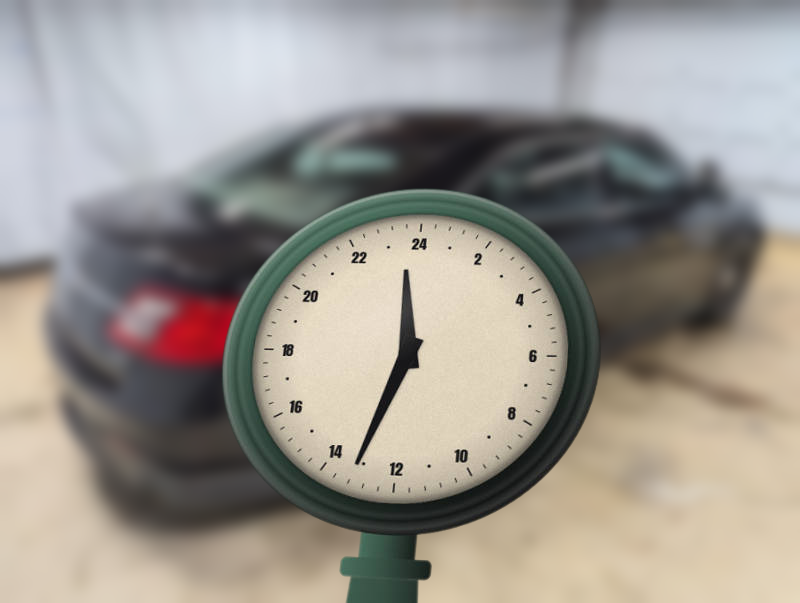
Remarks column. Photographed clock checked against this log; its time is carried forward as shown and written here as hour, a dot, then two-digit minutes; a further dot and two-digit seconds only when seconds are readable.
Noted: 23.33
